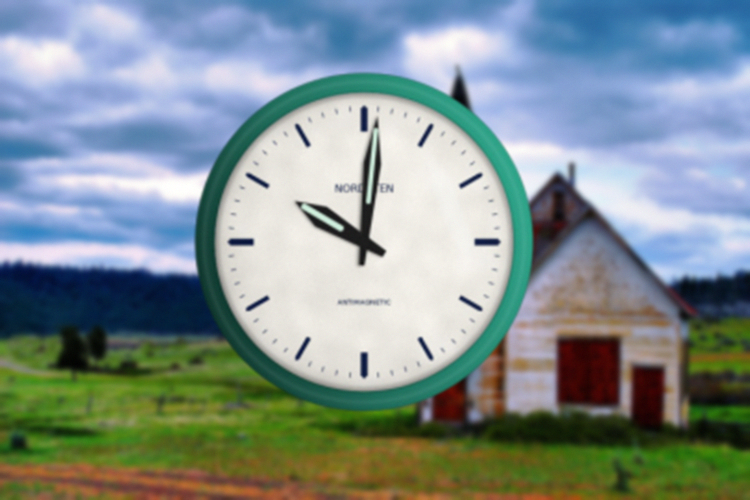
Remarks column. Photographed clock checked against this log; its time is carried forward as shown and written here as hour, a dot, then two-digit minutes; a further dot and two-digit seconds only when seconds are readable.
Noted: 10.01
